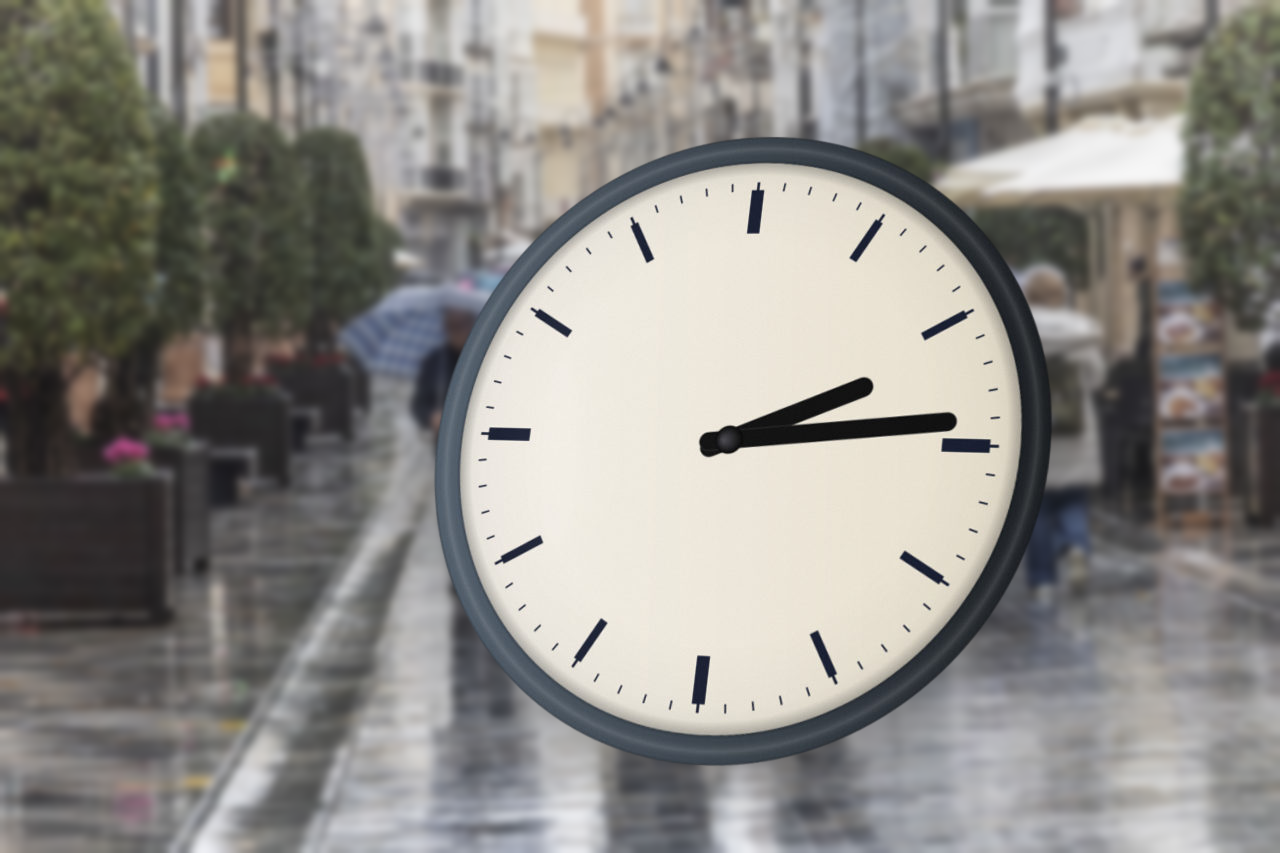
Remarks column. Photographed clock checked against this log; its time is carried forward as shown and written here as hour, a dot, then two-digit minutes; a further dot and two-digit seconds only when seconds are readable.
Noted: 2.14
